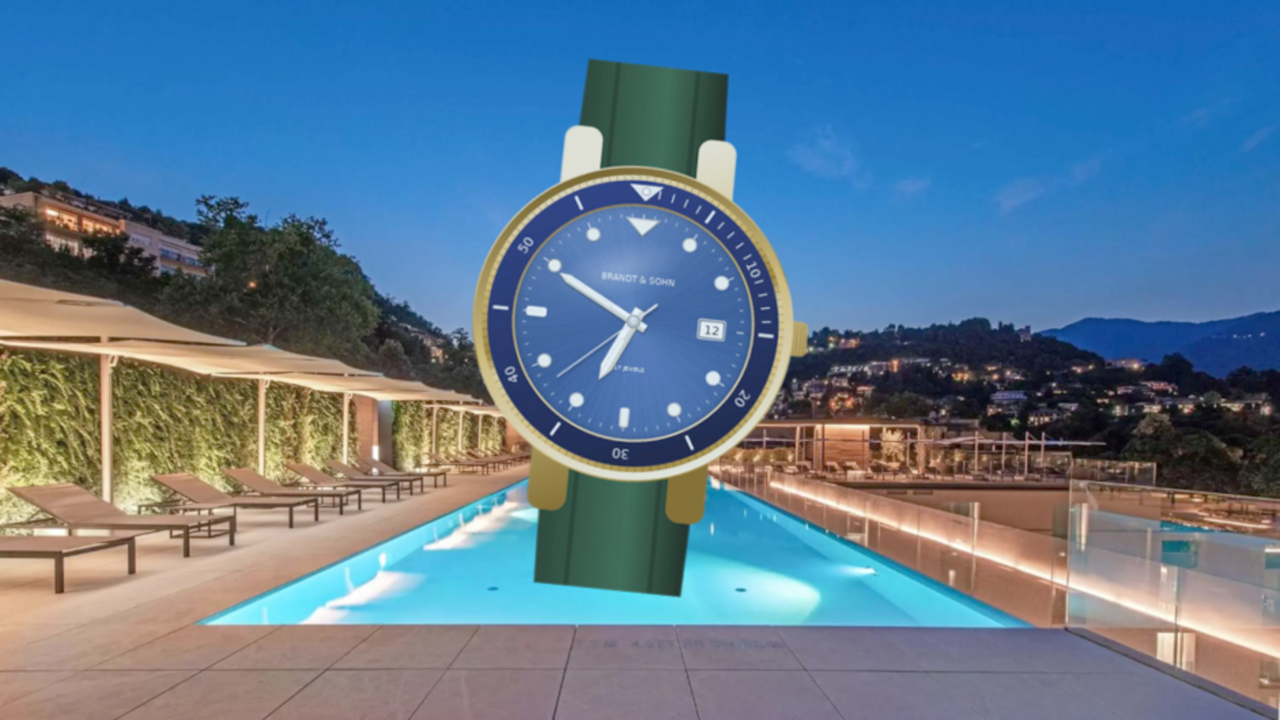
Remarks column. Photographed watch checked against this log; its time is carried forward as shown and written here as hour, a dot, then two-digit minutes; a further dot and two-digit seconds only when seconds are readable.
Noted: 6.49.38
